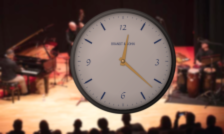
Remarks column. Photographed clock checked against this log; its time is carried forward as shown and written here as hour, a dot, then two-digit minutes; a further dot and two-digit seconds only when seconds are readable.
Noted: 12.22
